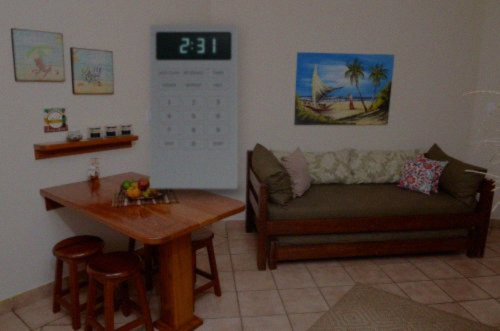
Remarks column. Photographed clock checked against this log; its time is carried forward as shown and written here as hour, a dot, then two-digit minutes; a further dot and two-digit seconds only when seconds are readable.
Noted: 2.31
